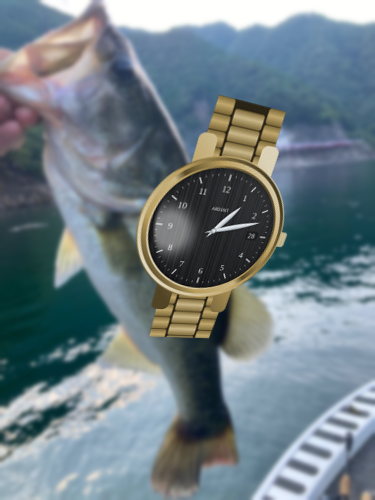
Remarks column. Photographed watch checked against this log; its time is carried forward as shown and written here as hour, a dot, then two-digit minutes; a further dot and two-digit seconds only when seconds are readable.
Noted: 1.12
